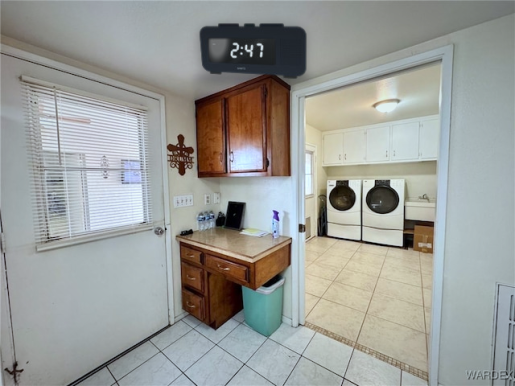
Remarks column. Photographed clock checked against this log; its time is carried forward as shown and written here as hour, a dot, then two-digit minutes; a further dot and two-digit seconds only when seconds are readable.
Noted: 2.47
